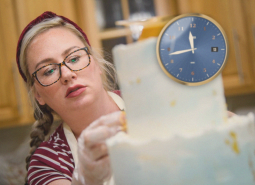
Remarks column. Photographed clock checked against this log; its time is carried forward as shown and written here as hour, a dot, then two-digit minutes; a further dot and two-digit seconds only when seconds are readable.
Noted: 11.43
